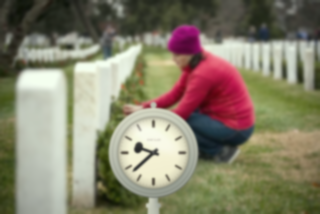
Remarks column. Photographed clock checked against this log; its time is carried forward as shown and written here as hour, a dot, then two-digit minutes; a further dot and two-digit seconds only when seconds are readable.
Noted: 9.38
